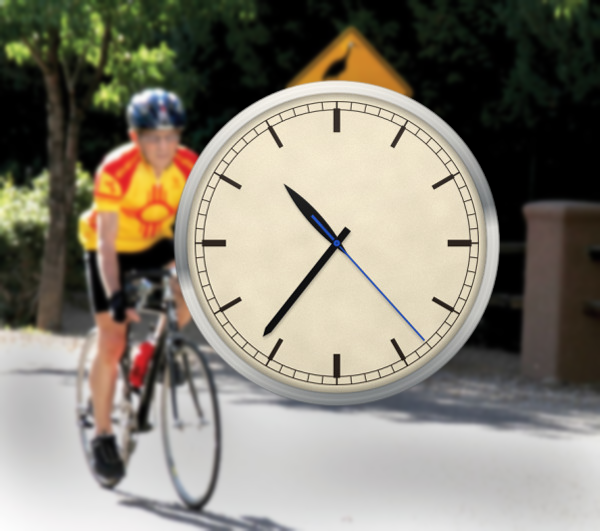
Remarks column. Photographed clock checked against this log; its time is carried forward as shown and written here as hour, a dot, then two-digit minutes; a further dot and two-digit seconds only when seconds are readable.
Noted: 10.36.23
